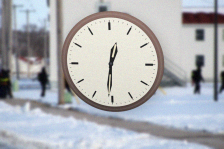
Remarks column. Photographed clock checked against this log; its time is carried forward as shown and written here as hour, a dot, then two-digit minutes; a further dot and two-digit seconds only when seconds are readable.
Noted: 12.31
